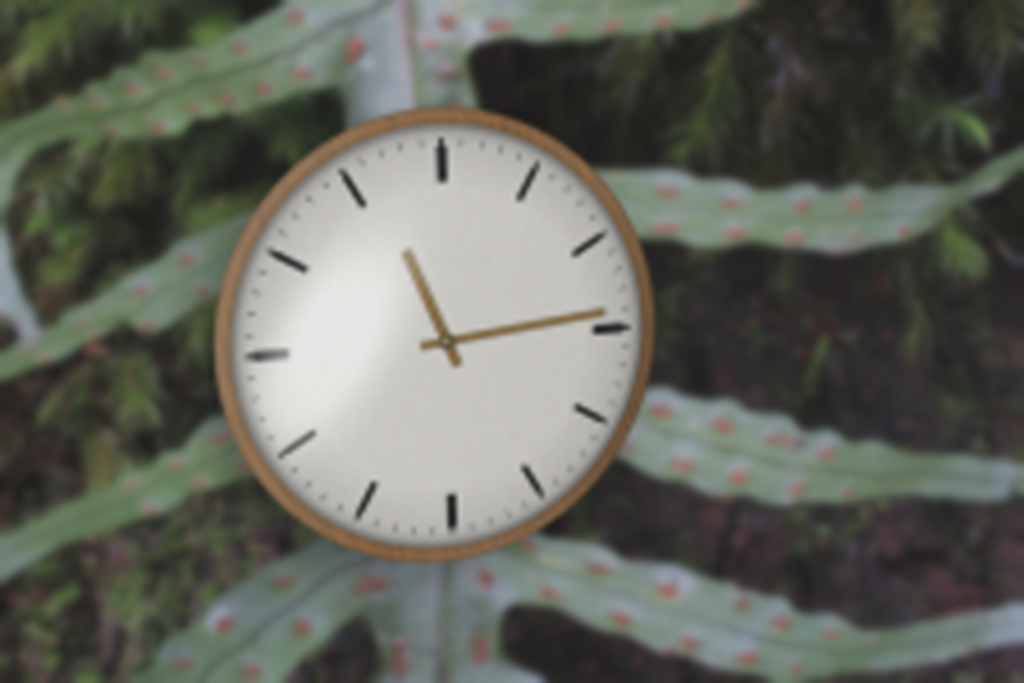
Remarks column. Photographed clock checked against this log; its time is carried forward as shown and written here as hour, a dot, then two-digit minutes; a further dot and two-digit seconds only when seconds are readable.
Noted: 11.14
